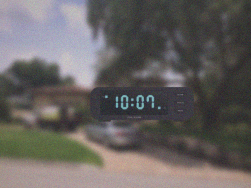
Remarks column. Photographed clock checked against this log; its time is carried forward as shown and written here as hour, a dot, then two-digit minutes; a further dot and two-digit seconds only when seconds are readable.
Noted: 10.07
